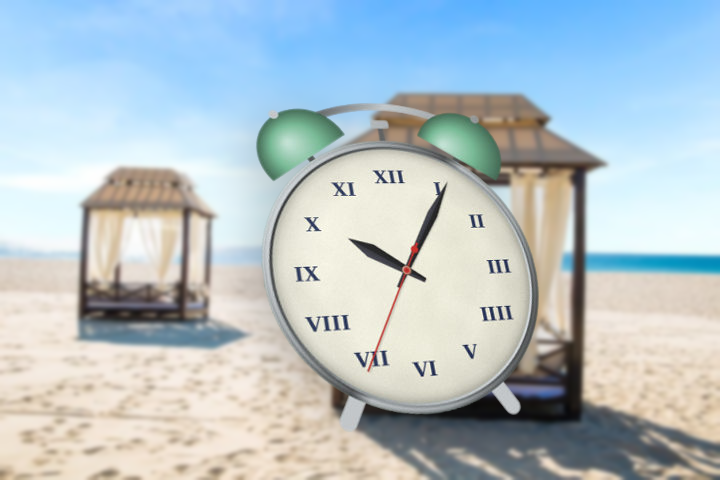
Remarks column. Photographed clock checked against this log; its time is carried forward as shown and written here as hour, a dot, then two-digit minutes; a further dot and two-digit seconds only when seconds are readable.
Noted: 10.05.35
